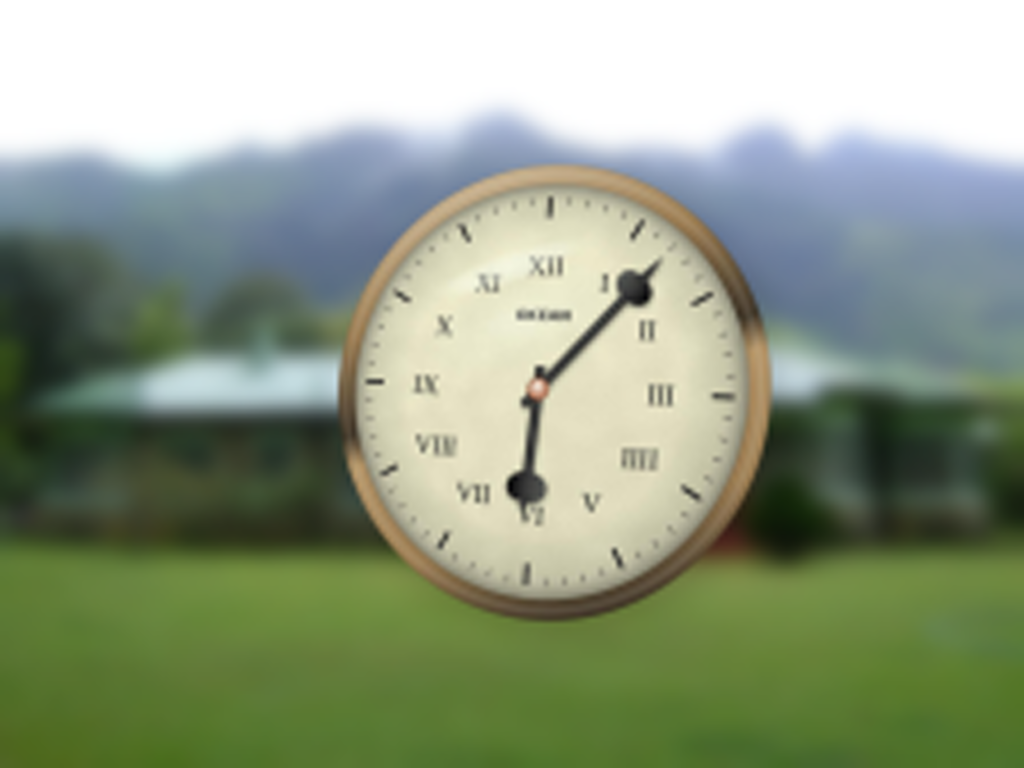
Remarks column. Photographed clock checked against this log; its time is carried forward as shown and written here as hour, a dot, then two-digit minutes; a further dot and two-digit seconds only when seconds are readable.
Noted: 6.07
